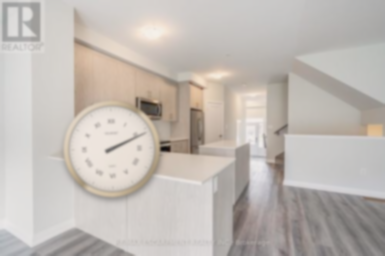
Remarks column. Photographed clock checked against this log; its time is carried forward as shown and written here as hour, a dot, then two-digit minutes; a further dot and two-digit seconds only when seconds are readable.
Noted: 2.11
